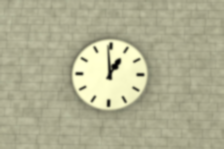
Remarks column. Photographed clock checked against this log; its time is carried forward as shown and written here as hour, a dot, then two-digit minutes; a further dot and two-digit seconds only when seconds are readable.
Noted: 12.59
